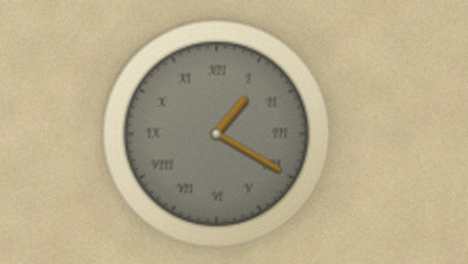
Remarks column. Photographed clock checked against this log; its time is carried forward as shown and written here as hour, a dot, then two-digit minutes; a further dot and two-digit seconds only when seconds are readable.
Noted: 1.20
